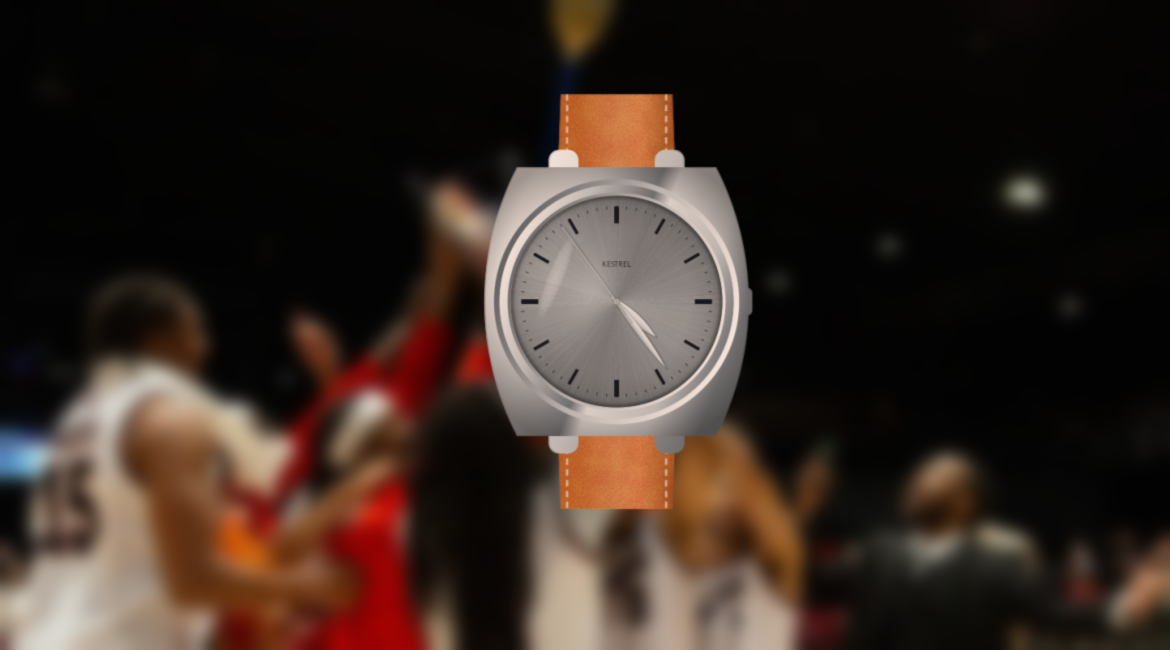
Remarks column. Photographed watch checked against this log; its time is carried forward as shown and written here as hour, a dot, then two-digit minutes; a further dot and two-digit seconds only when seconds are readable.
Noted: 4.23.54
